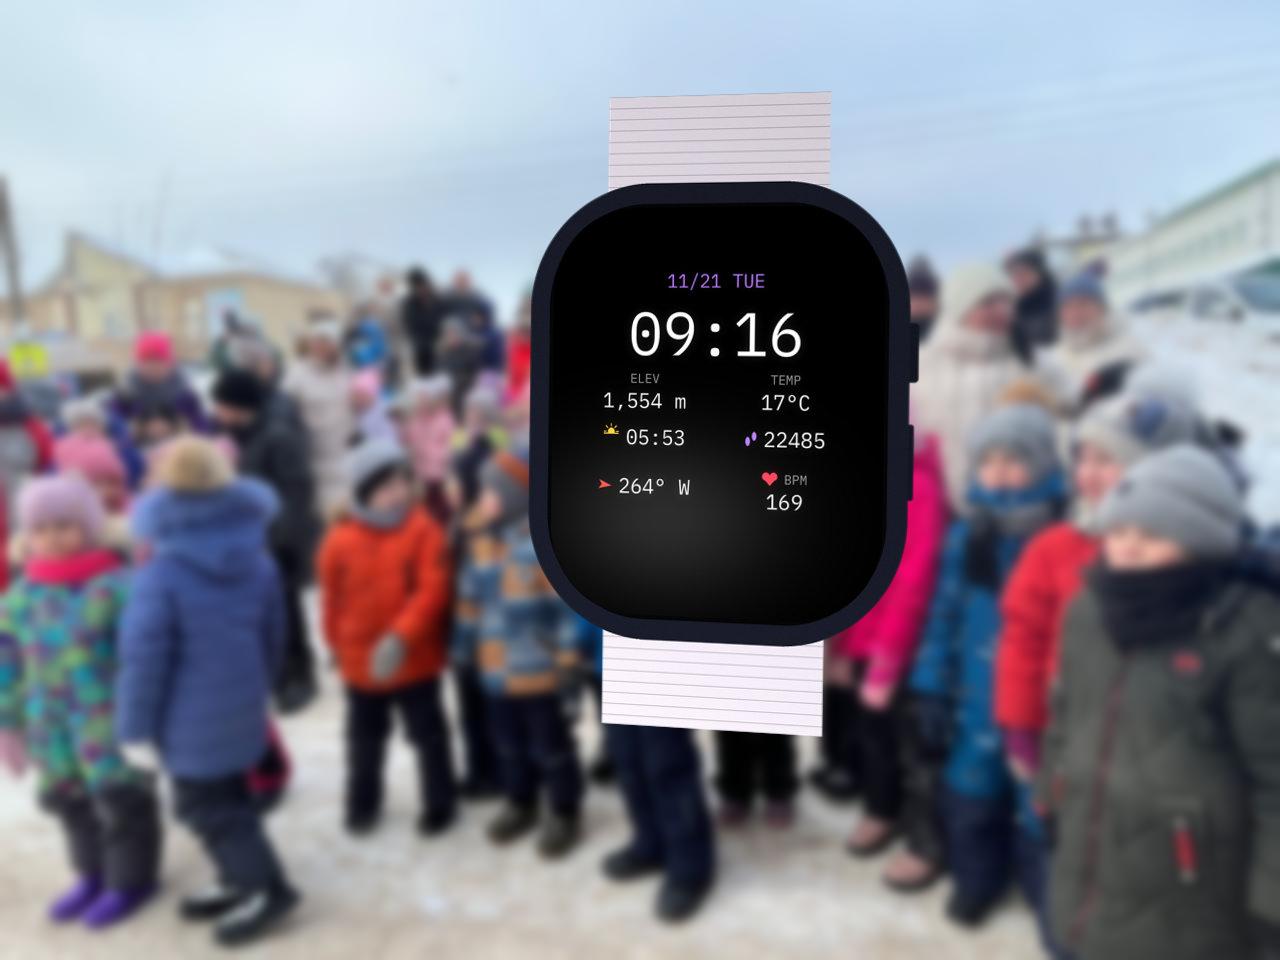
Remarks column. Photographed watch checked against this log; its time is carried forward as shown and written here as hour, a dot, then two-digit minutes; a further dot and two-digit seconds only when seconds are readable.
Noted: 9.16
